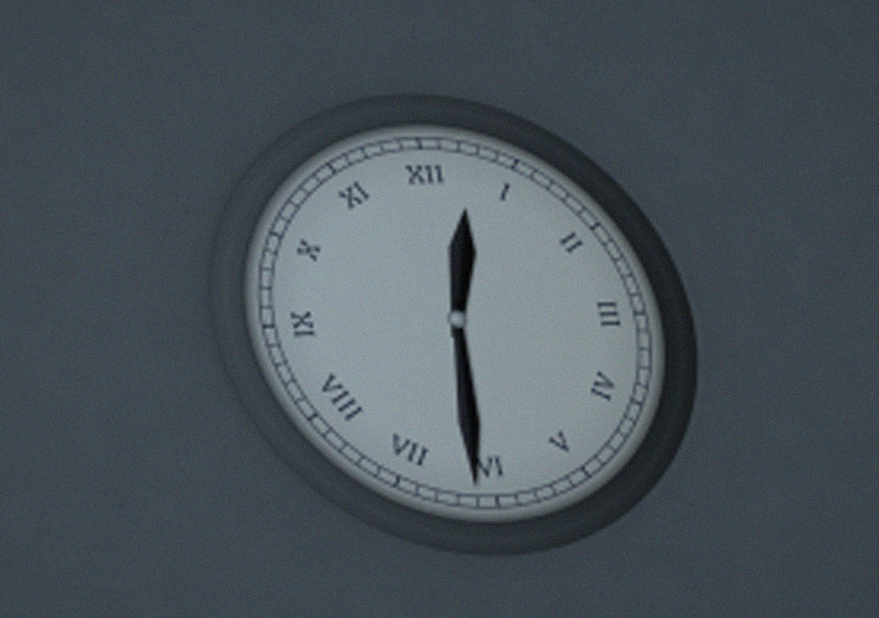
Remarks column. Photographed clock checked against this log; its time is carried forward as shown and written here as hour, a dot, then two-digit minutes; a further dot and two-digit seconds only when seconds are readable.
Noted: 12.31
